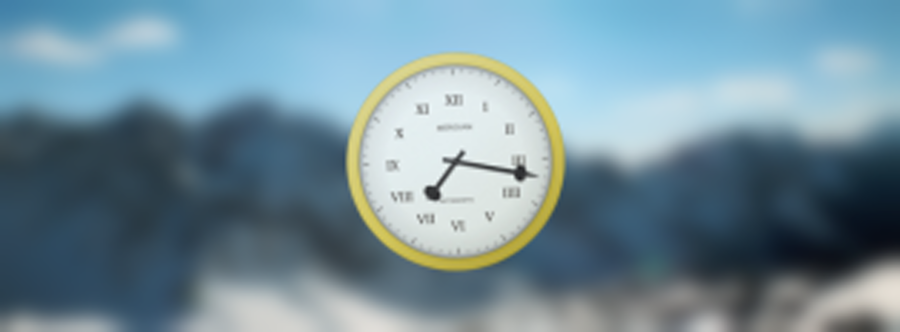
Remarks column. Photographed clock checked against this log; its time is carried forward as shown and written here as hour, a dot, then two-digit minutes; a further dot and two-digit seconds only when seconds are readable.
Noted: 7.17
